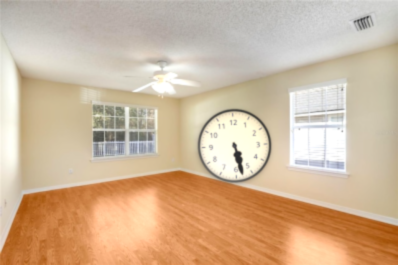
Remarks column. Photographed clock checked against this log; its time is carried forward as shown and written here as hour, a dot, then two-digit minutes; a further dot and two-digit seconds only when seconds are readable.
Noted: 5.28
